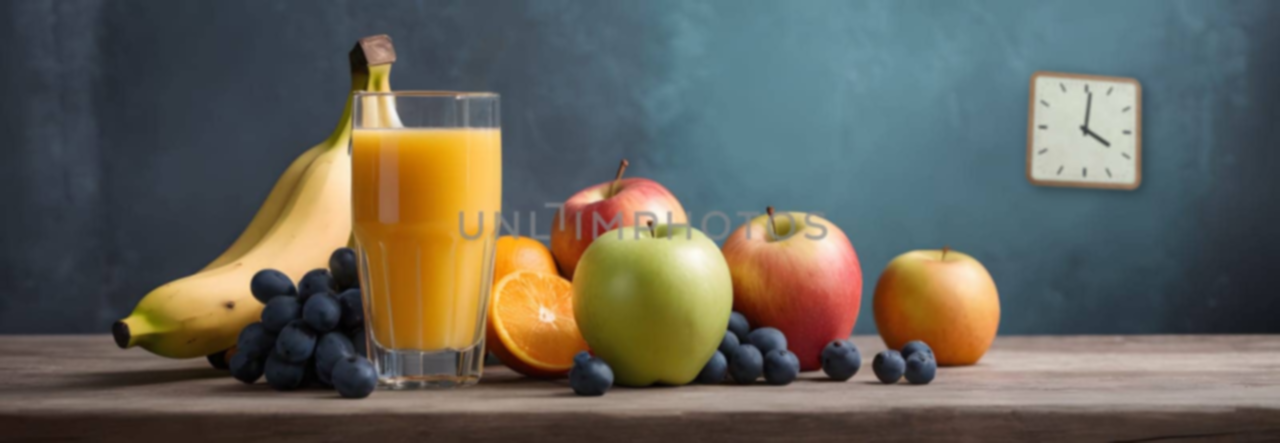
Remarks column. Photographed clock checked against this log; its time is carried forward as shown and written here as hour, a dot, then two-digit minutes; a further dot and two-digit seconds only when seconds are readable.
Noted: 4.01
